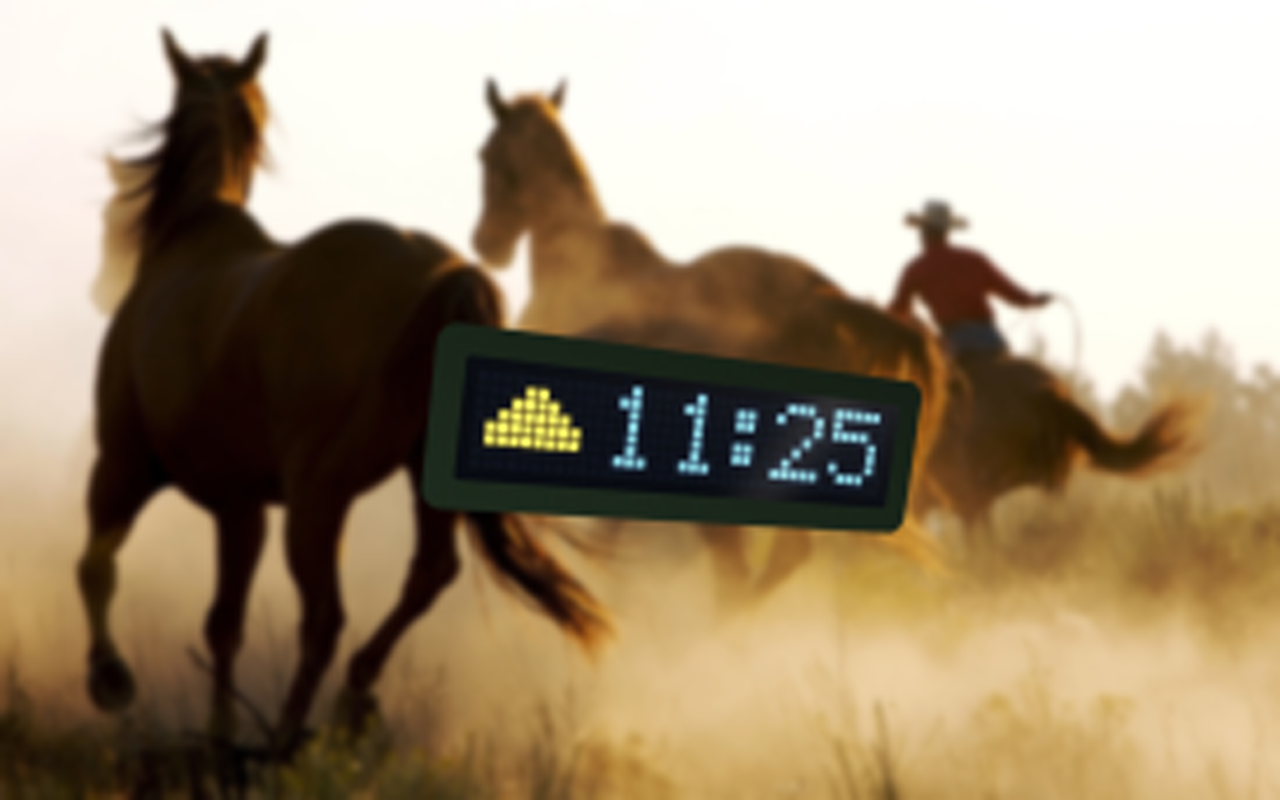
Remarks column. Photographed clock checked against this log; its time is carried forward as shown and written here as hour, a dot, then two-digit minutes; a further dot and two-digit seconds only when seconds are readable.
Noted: 11.25
